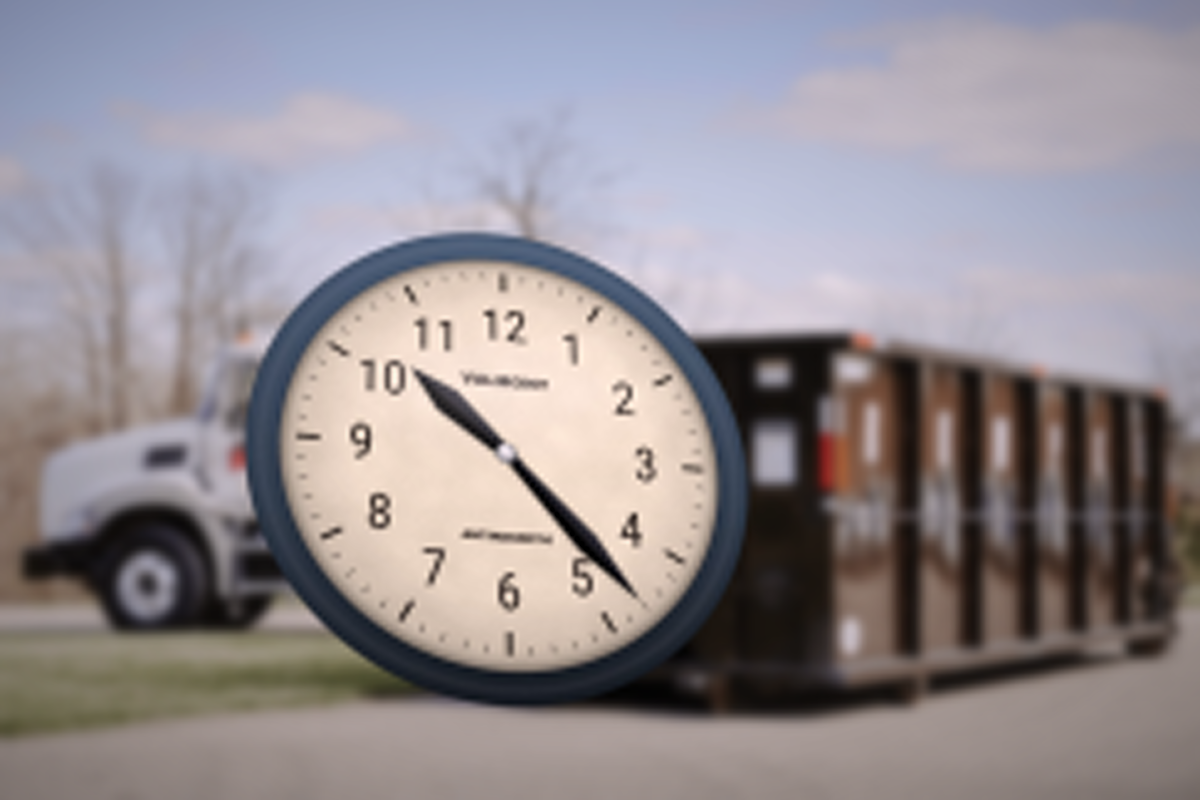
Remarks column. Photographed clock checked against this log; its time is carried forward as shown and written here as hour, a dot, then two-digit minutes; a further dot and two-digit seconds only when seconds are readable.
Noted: 10.23
